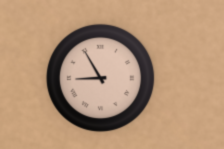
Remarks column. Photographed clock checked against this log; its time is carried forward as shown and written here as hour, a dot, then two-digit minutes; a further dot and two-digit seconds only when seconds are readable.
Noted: 8.55
